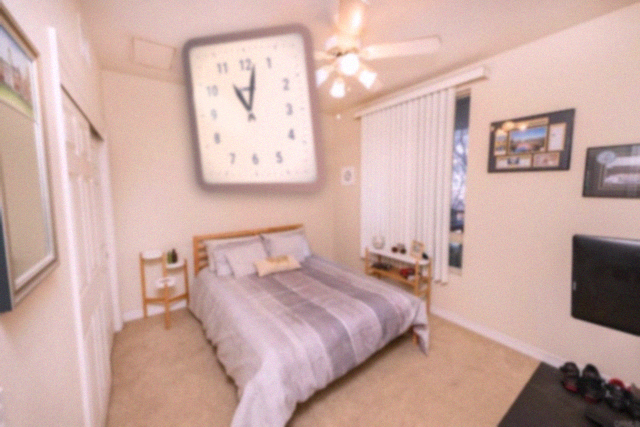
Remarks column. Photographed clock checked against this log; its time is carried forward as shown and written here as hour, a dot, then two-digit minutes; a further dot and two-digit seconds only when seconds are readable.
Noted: 11.02
